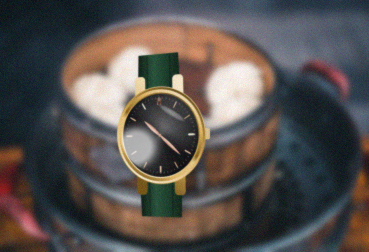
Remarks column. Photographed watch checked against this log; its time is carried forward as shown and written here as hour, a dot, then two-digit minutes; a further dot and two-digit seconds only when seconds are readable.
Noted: 10.22
